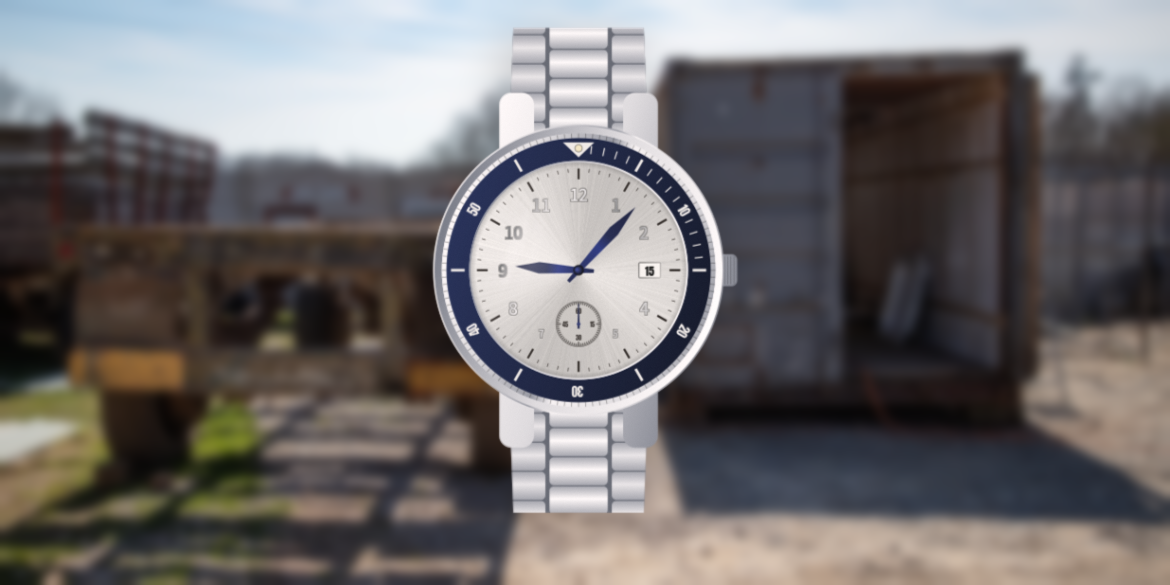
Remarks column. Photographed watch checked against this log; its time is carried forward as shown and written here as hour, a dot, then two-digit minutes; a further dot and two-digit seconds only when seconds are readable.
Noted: 9.07
